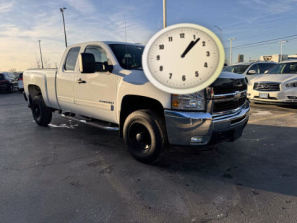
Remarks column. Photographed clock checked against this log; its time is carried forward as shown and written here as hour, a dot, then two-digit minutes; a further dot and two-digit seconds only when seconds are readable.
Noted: 1.07
